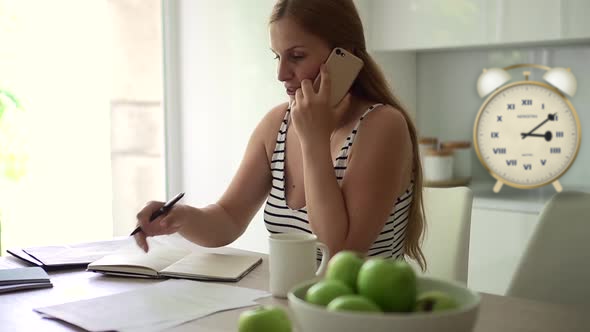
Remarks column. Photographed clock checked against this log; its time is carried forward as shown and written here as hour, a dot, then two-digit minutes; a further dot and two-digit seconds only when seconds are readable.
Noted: 3.09
